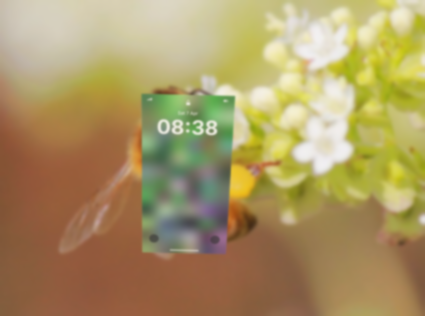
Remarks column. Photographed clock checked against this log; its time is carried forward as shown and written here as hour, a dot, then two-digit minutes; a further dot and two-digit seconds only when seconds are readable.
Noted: 8.38
